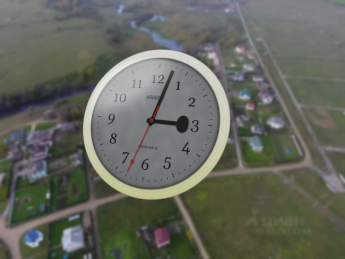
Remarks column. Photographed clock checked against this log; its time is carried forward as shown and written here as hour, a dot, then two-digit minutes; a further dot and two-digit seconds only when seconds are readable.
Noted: 3.02.33
